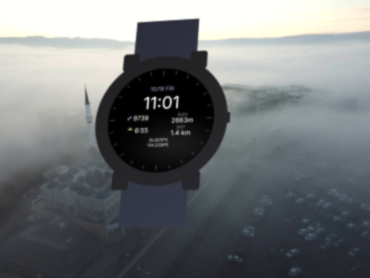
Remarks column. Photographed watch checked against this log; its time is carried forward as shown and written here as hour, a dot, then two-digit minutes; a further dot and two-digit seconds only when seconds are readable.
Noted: 11.01
